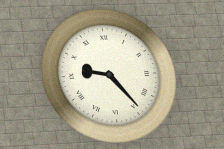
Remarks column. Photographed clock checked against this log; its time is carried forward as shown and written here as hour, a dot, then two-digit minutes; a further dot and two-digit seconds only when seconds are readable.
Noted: 9.24
